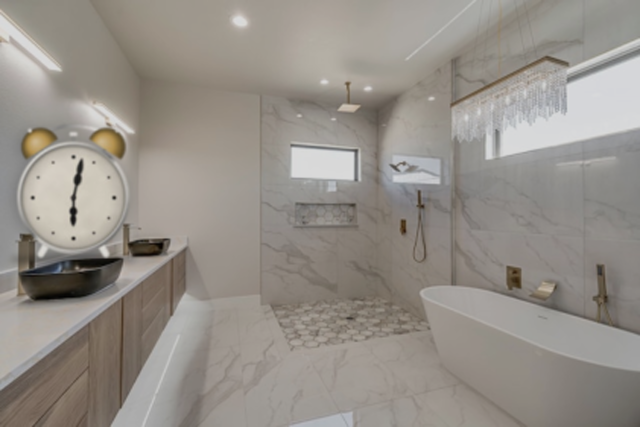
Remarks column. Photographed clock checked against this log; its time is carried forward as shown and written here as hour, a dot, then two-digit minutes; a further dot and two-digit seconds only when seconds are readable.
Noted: 6.02
